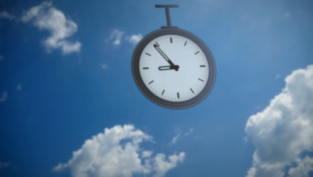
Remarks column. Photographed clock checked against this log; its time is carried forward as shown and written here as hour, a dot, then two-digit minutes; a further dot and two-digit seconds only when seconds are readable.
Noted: 8.54
